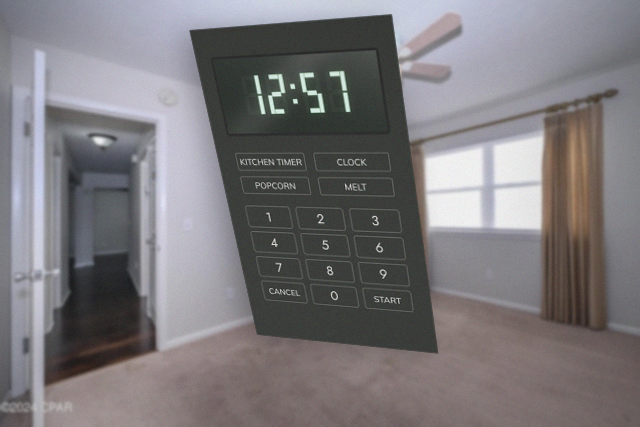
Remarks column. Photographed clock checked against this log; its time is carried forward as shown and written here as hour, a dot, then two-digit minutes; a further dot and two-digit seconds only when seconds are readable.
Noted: 12.57
